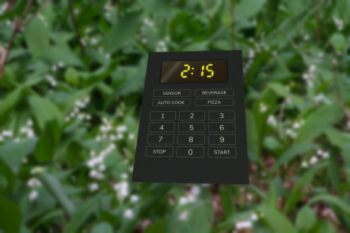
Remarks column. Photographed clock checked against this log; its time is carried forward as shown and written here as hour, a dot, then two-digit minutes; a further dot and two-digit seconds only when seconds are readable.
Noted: 2.15
